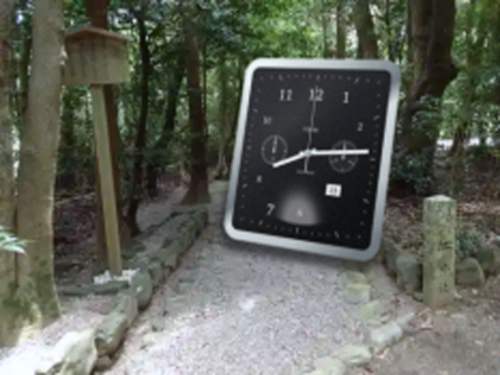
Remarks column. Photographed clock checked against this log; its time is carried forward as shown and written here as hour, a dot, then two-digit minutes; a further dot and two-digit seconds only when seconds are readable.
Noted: 8.14
